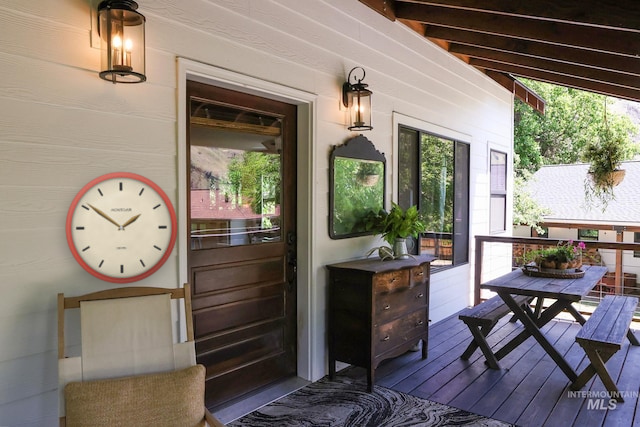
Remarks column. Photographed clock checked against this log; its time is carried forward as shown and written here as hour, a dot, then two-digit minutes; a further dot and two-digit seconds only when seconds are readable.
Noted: 1.51
